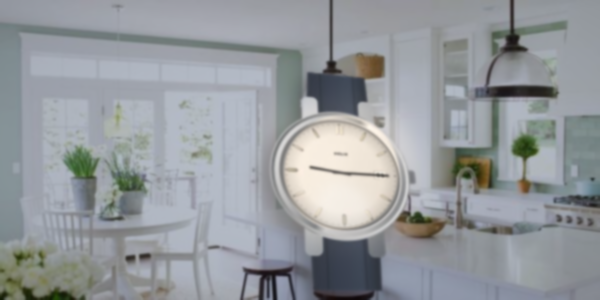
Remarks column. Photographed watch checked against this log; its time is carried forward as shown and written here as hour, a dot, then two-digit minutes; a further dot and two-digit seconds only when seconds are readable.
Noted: 9.15
